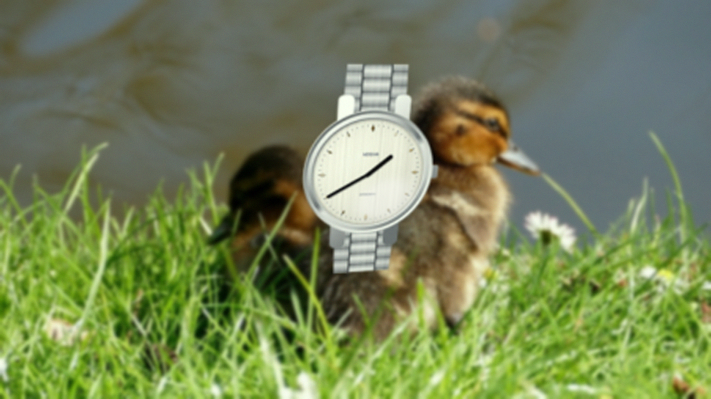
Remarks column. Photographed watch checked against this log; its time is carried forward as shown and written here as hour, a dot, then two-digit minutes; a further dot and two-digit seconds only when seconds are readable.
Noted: 1.40
